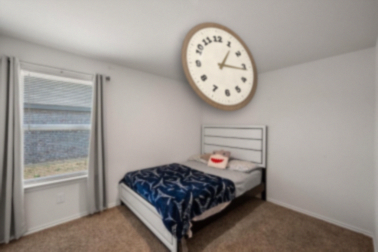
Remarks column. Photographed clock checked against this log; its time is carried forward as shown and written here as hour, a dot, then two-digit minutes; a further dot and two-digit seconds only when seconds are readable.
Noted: 1.16
